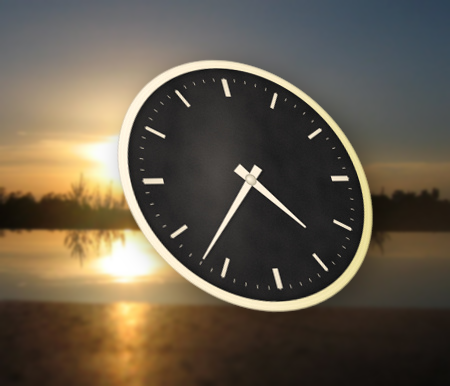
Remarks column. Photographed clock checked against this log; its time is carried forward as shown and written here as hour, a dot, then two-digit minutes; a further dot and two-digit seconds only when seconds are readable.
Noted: 4.37
